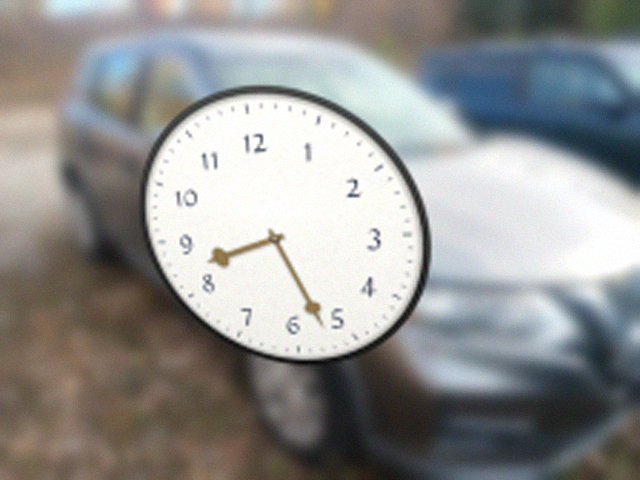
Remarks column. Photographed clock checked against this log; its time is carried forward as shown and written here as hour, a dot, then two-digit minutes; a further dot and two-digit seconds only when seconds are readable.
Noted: 8.27
